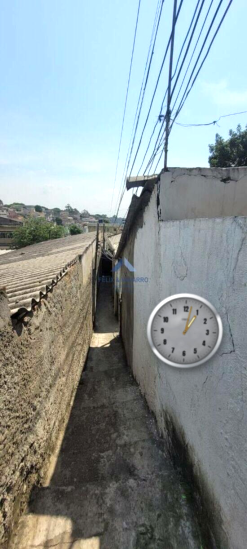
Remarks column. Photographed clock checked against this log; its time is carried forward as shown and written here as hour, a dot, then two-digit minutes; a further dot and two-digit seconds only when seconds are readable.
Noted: 1.02
